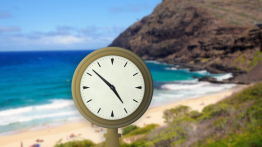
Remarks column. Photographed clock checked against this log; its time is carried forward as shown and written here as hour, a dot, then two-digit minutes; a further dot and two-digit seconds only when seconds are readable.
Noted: 4.52
